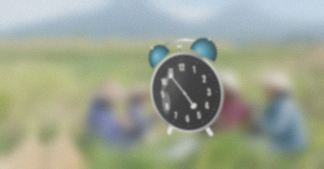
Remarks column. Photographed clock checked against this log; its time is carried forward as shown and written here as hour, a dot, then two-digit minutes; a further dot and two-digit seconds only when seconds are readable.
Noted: 4.54
